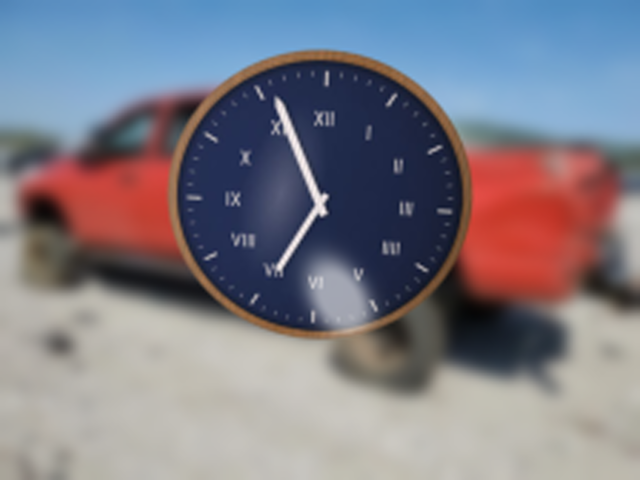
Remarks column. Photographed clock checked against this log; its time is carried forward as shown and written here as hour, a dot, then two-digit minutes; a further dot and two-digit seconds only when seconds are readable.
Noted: 6.56
